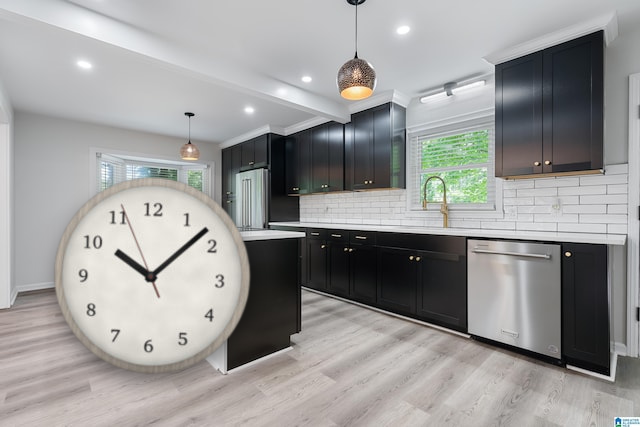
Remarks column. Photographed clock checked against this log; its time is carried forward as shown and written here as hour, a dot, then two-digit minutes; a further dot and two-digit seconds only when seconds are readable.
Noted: 10.07.56
